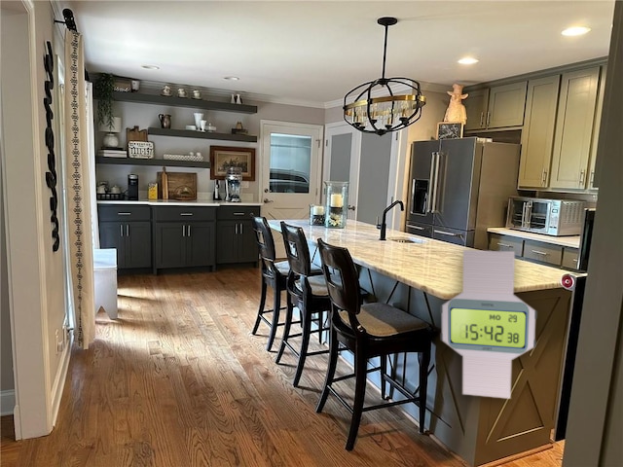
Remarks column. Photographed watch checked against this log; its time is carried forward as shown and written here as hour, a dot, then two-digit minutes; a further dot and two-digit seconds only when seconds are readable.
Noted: 15.42.38
